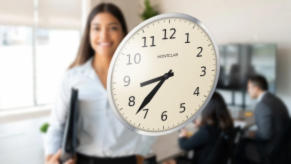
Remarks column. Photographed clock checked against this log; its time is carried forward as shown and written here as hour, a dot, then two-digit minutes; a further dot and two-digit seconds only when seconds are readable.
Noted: 8.37
